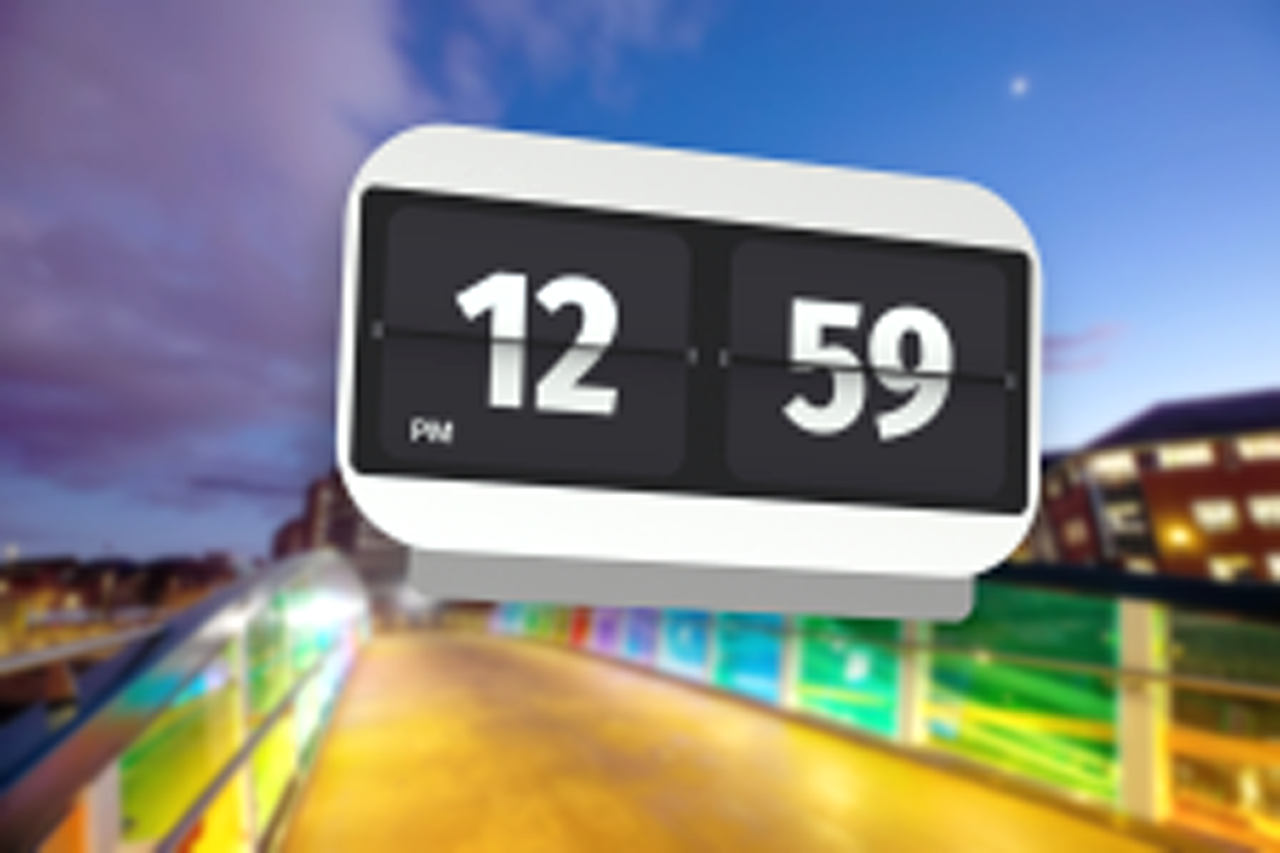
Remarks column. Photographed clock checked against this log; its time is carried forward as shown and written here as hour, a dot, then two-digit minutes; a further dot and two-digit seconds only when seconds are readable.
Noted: 12.59
